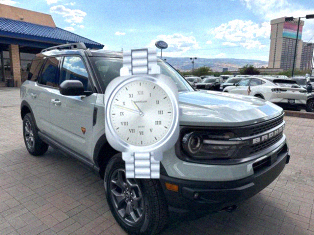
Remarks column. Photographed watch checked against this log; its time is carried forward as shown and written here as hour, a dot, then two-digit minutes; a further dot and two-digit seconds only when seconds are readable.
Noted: 10.48
